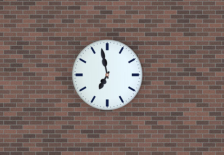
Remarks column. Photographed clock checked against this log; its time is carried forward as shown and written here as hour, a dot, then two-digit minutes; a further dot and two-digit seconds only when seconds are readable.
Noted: 6.58
